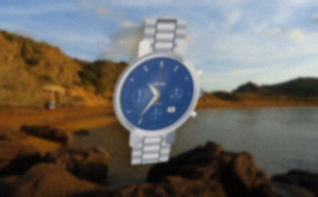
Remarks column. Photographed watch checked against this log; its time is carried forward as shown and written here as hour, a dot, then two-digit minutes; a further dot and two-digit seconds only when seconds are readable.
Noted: 10.36
